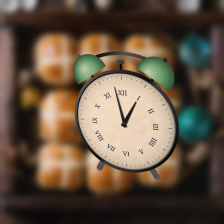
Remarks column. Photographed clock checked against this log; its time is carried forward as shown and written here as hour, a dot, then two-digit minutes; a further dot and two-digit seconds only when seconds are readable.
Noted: 12.58
